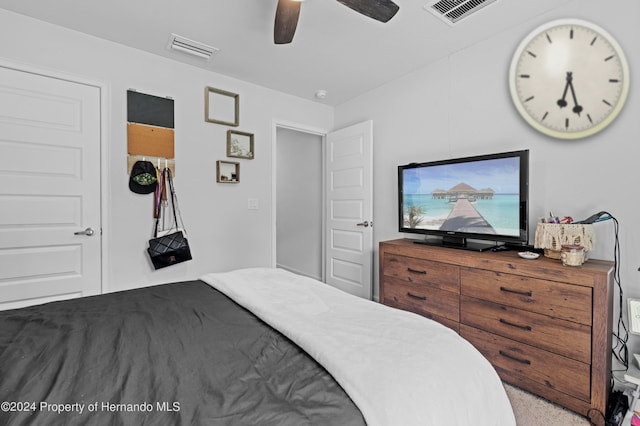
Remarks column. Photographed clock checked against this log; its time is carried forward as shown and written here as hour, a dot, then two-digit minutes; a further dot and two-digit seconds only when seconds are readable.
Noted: 6.27
